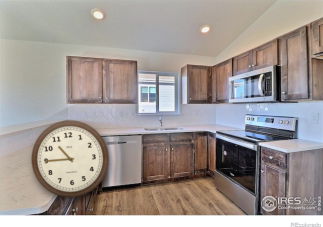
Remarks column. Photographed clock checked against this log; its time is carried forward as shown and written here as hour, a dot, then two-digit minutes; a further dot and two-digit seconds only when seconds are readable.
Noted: 10.45
